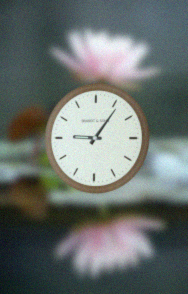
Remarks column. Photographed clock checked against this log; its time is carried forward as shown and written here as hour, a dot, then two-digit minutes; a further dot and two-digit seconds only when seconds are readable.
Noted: 9.06
